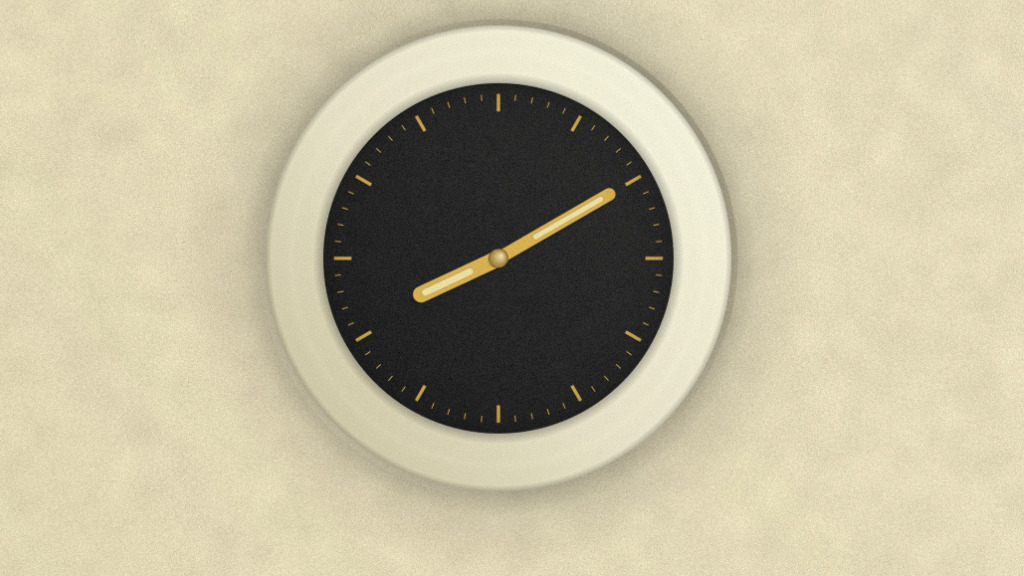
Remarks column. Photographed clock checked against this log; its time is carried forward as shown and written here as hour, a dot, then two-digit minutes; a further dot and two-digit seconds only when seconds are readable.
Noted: 8.10
